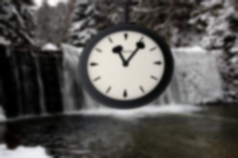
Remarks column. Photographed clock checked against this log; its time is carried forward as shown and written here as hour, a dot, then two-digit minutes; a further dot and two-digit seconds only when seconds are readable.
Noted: 11.06
